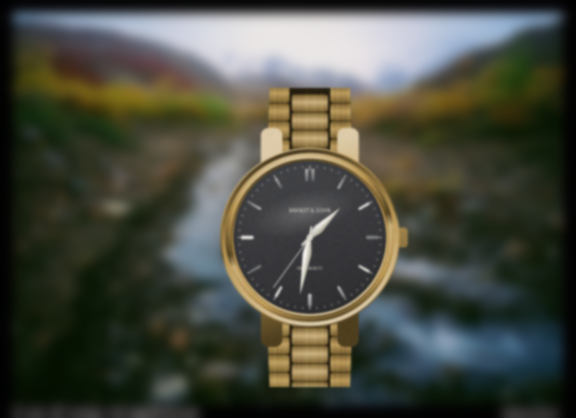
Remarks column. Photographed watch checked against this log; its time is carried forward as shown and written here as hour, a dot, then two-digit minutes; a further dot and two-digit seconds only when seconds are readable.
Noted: 1.31.36
